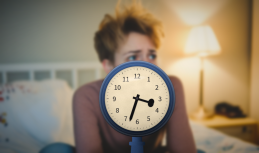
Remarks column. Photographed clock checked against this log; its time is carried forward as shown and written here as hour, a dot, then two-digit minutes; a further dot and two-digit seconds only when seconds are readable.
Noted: 3.33
